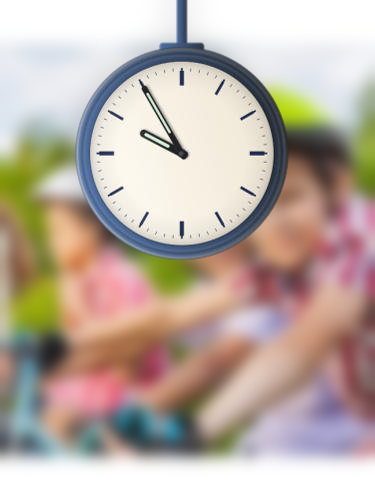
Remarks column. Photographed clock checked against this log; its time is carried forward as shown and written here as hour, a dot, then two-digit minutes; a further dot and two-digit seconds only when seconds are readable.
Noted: 9.55
